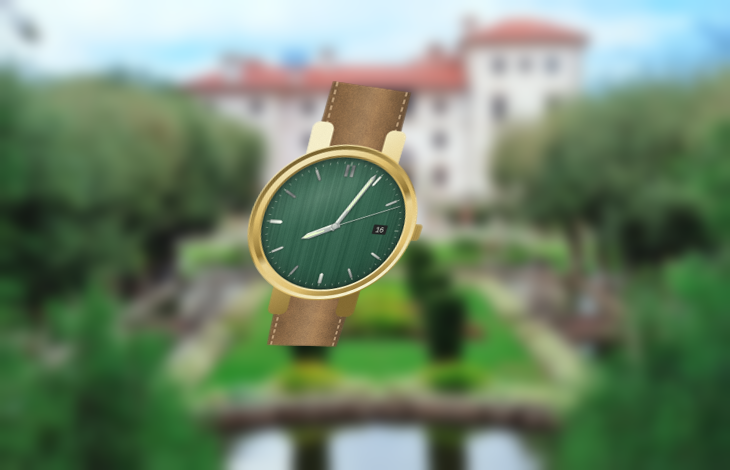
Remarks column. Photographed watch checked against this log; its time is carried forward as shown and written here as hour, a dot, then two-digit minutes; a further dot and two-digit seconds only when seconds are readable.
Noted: 8.04.11
